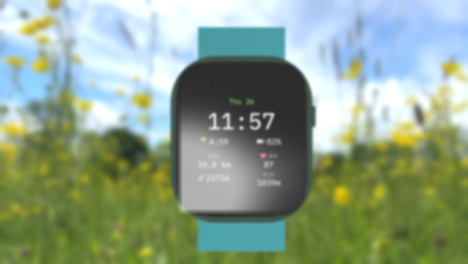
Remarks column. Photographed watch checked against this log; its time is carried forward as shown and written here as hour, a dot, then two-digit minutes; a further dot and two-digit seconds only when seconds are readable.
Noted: 11.57
